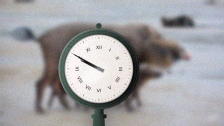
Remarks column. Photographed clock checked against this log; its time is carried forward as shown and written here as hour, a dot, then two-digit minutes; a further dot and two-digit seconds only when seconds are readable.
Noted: 9.50
